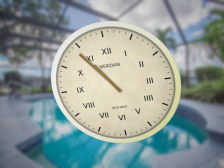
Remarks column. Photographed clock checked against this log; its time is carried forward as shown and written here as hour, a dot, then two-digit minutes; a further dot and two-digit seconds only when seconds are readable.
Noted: 10.54
